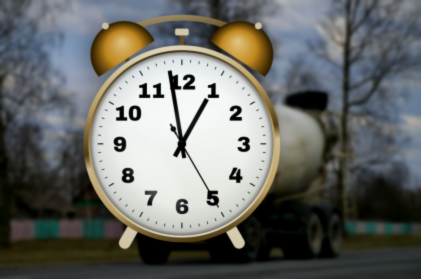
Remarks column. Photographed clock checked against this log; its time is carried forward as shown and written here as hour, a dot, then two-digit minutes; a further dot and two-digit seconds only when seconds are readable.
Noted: 12.58.25
